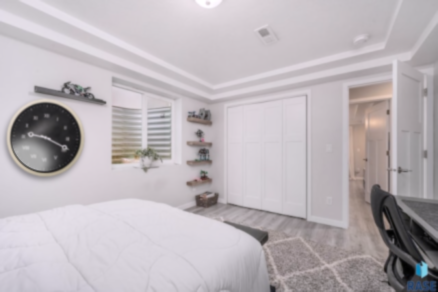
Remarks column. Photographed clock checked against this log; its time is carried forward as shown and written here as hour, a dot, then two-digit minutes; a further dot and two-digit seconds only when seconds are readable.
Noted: 9.19
